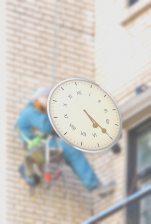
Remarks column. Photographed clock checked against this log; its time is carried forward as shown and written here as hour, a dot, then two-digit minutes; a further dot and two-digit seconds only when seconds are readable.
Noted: 5.25
